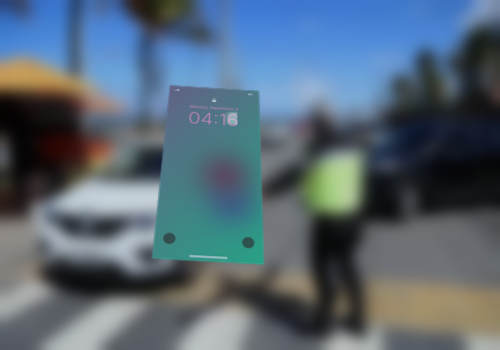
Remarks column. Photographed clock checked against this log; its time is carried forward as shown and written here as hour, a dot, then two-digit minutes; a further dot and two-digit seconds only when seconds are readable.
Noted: 4.16
